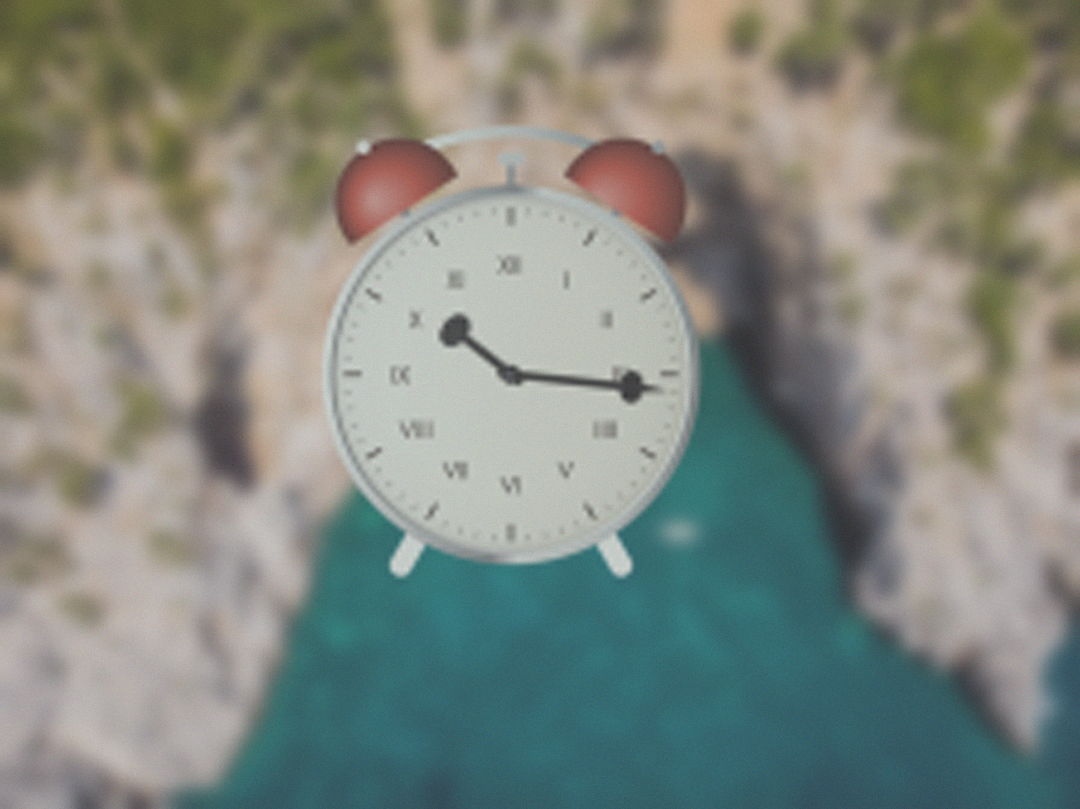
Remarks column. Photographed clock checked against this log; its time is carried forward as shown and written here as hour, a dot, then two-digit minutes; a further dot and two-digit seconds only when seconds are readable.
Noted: 10.16
